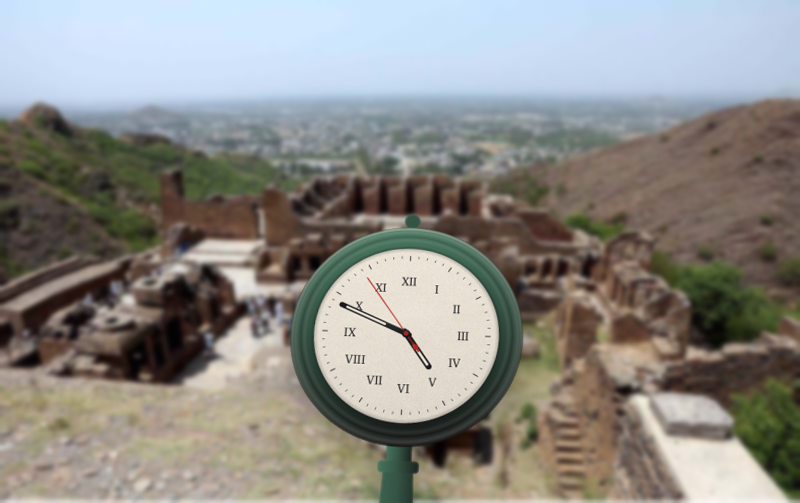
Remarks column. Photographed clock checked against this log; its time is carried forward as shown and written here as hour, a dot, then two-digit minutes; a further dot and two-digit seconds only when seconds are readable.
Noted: 4.48.54
